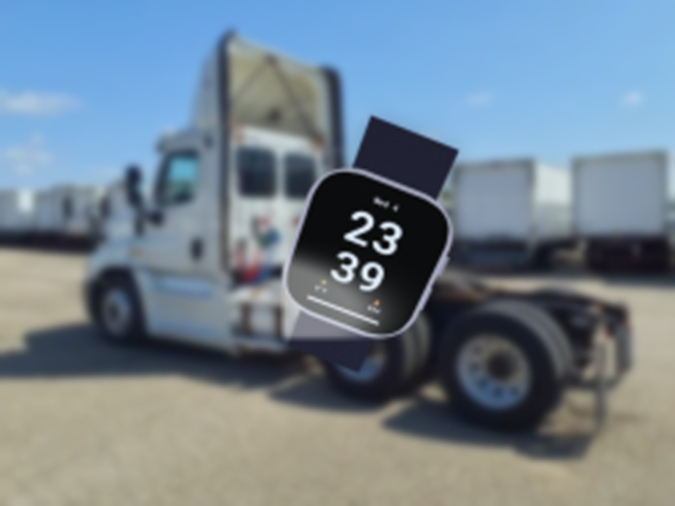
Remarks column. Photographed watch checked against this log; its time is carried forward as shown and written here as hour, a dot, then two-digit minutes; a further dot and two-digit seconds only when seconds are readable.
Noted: 23.39
